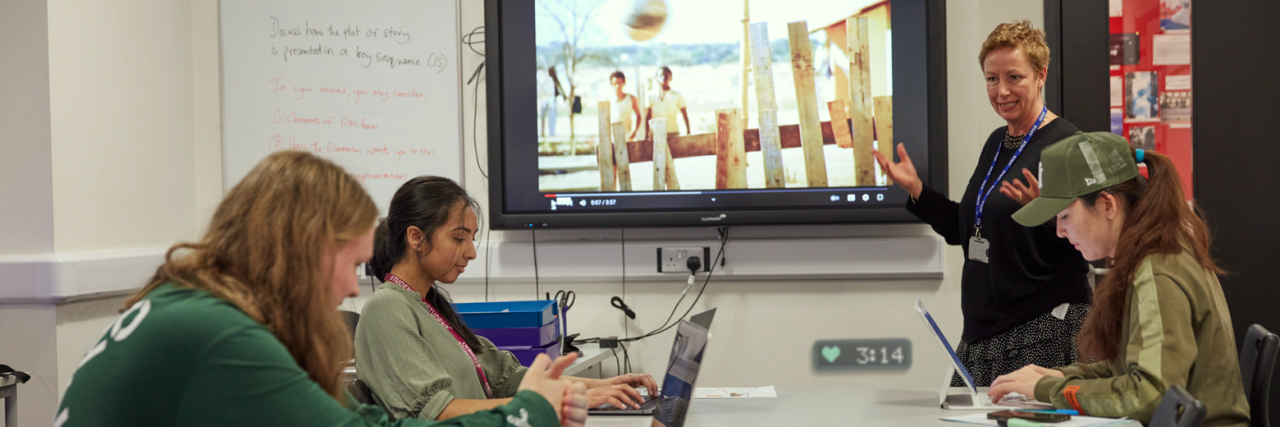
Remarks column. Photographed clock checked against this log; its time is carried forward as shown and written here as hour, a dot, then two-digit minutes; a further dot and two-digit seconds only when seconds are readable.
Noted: 3.14
